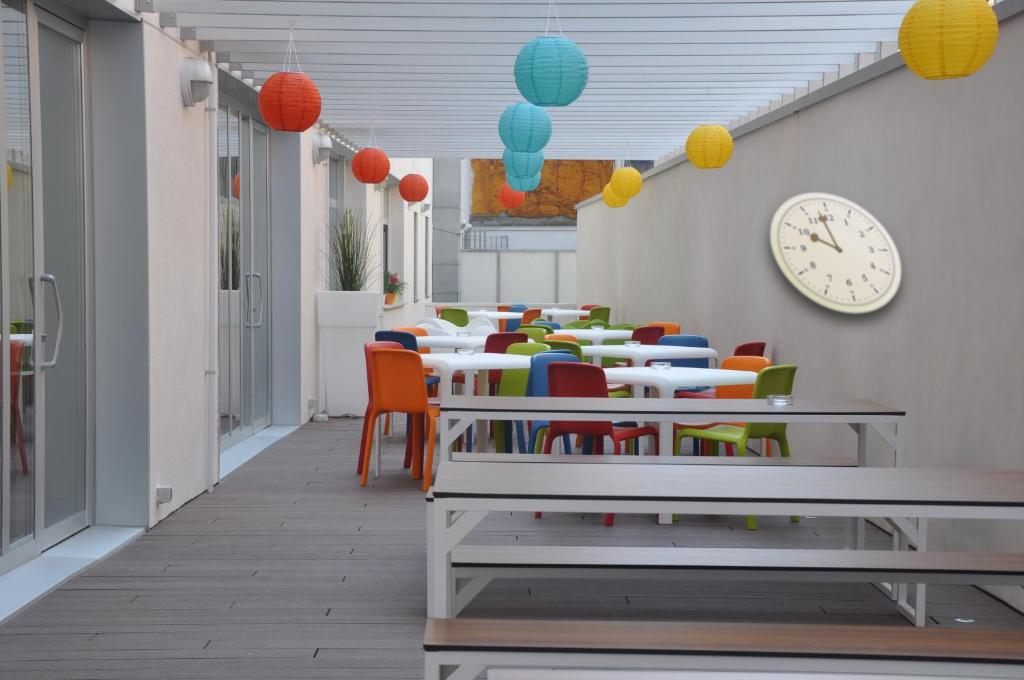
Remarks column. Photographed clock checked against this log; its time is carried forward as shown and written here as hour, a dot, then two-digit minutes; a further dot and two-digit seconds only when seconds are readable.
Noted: 9.58
